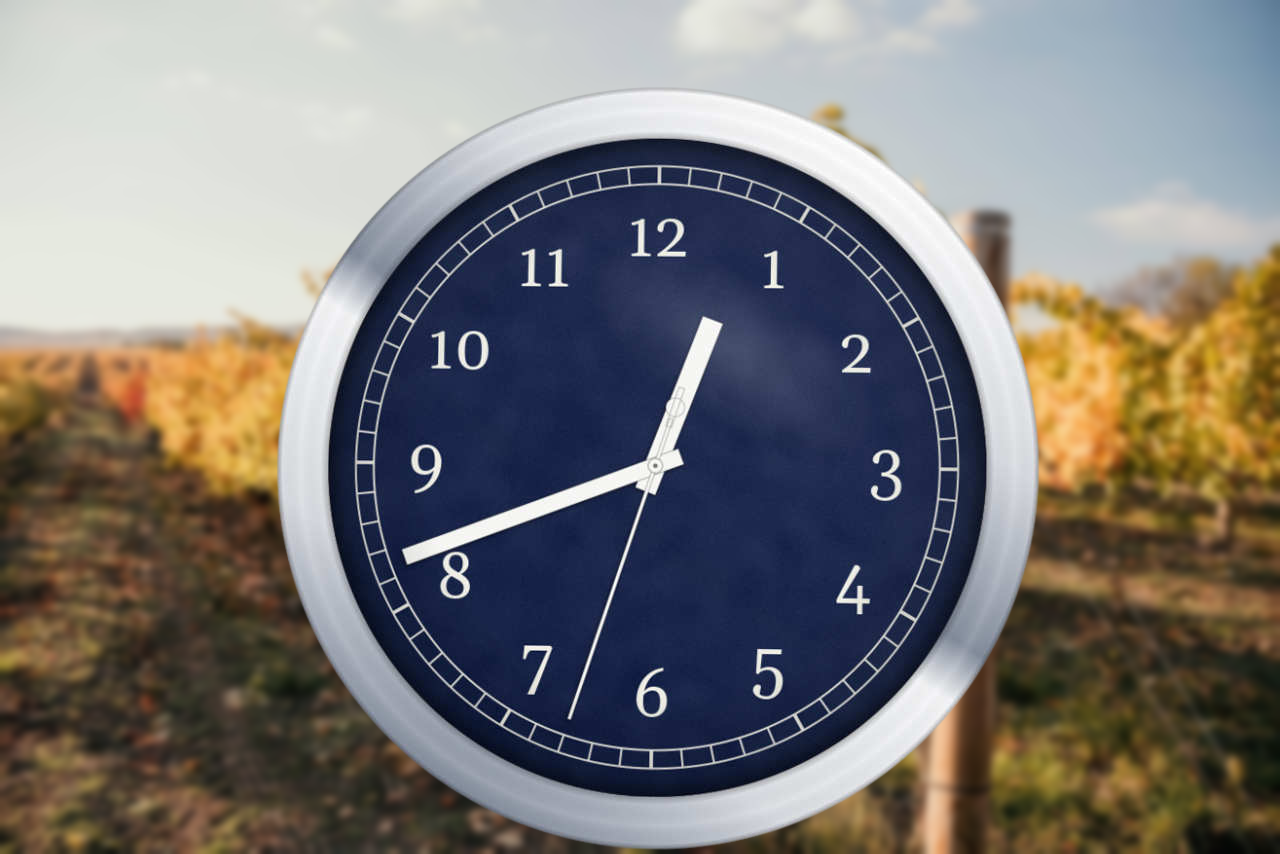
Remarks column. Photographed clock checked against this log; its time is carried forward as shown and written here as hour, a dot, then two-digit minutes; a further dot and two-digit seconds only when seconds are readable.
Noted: 12.41.33
